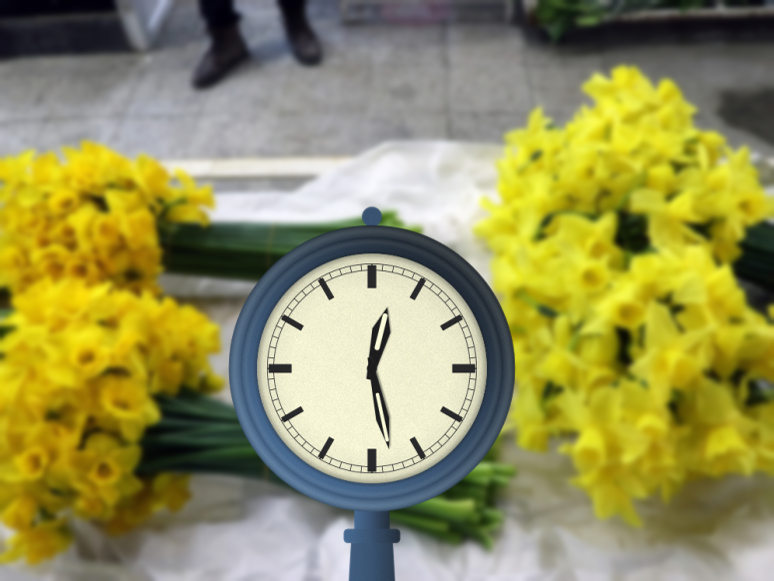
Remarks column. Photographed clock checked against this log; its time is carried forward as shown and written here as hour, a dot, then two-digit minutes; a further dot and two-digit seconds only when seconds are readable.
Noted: 12.28
